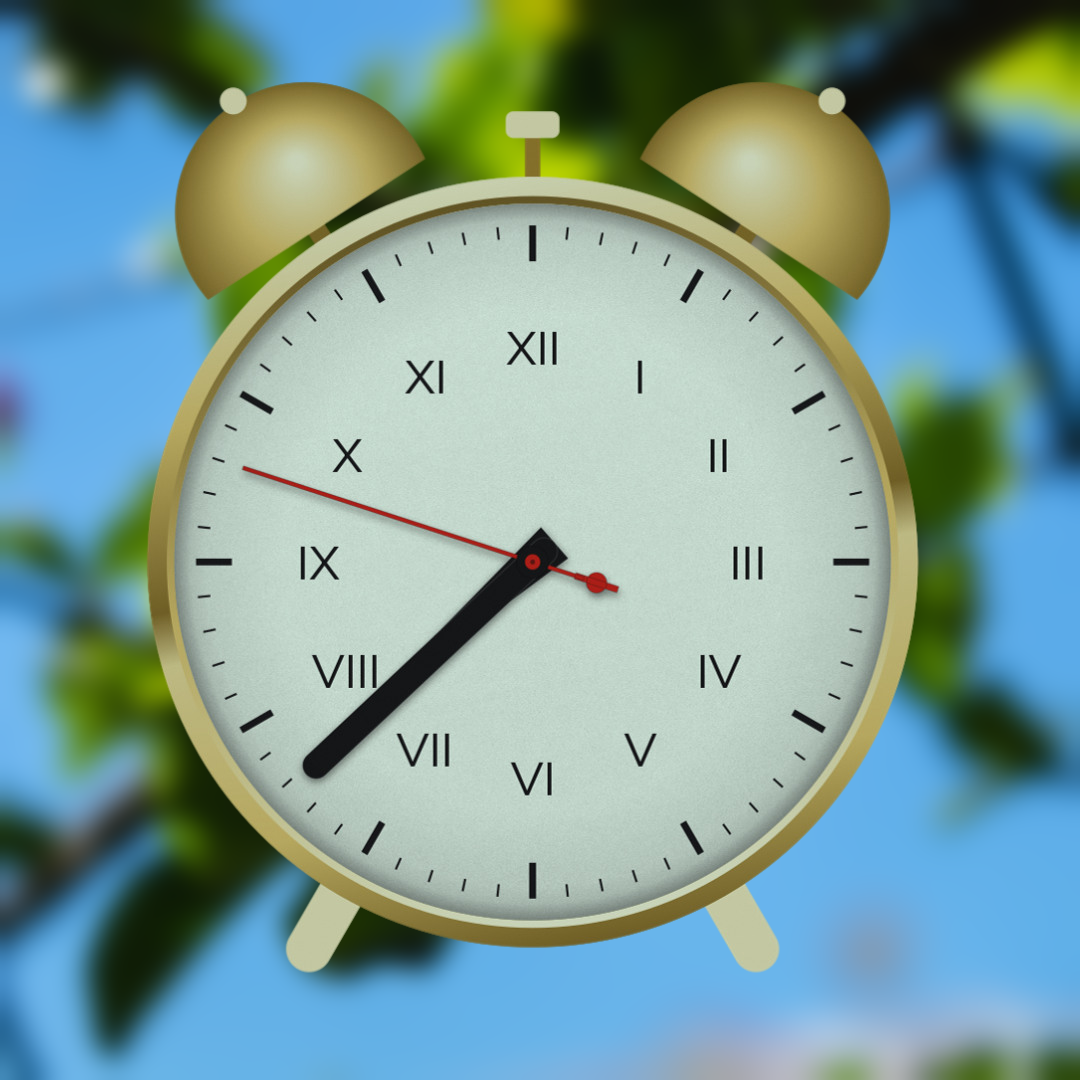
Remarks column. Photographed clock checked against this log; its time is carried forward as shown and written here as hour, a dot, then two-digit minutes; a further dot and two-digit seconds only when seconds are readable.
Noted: 7.37.48
